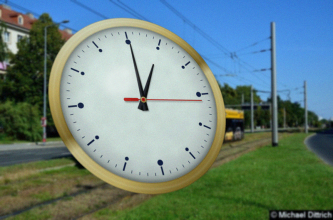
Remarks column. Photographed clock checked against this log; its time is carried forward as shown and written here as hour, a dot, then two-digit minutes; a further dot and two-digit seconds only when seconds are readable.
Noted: 1.00.16
